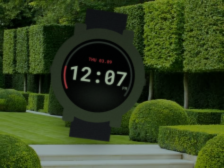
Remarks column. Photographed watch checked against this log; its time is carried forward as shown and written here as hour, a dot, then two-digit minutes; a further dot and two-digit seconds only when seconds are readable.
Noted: 12.07
